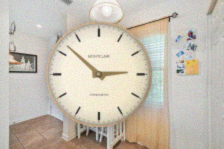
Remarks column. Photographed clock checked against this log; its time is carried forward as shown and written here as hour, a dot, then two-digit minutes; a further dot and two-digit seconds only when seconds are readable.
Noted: 2.52
